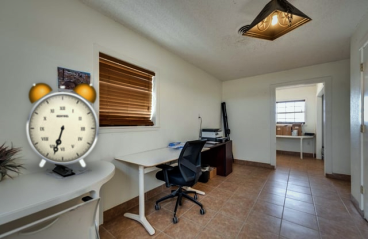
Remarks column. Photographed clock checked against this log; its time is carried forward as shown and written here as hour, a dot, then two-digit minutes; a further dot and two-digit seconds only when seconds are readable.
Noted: 6.33
